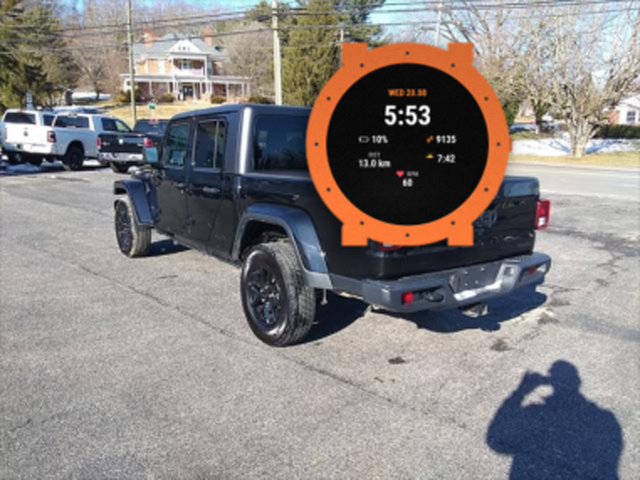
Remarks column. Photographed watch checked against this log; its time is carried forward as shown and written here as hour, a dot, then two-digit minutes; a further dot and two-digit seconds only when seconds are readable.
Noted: 5.53
